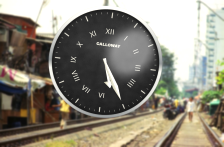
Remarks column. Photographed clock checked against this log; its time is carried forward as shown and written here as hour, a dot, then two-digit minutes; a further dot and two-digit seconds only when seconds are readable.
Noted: 5.25
